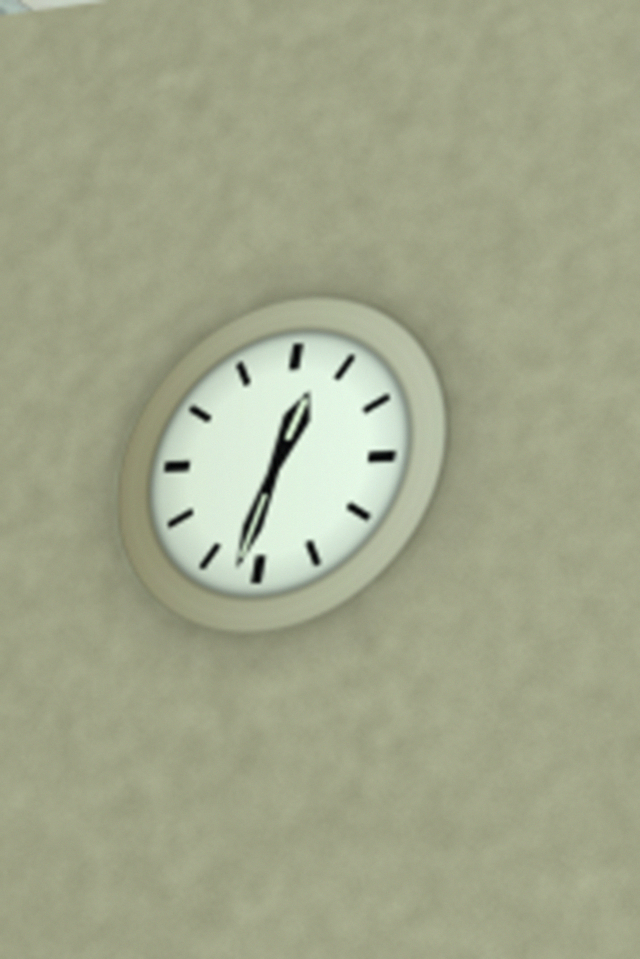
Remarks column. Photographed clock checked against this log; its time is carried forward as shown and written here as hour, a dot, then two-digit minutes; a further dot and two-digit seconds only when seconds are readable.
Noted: 12.32
